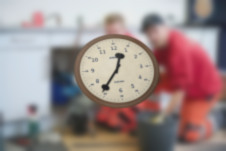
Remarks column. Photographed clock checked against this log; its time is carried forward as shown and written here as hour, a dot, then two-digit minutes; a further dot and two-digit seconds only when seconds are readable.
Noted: 12.36
